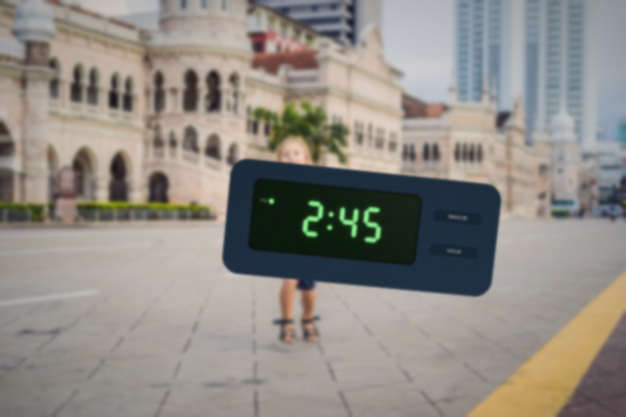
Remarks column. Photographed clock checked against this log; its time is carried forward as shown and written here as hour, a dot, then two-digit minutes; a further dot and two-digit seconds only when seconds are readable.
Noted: 2.45
